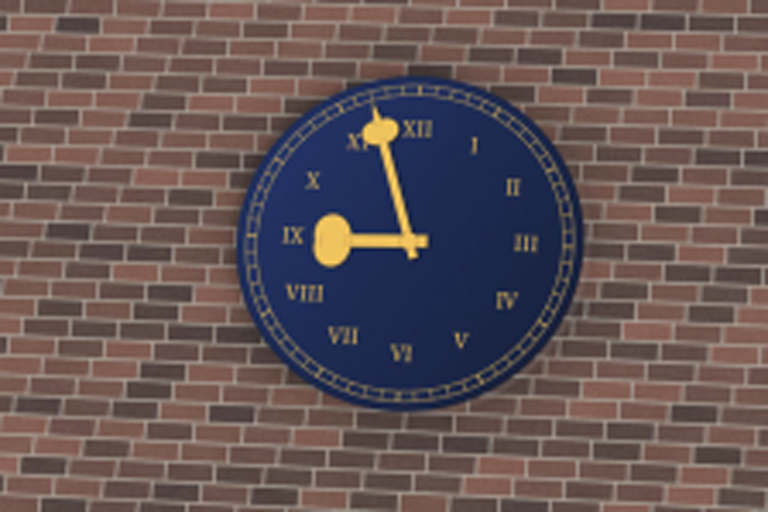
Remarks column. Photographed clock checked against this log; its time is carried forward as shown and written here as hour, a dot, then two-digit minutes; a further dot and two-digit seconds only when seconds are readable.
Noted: 8.57
